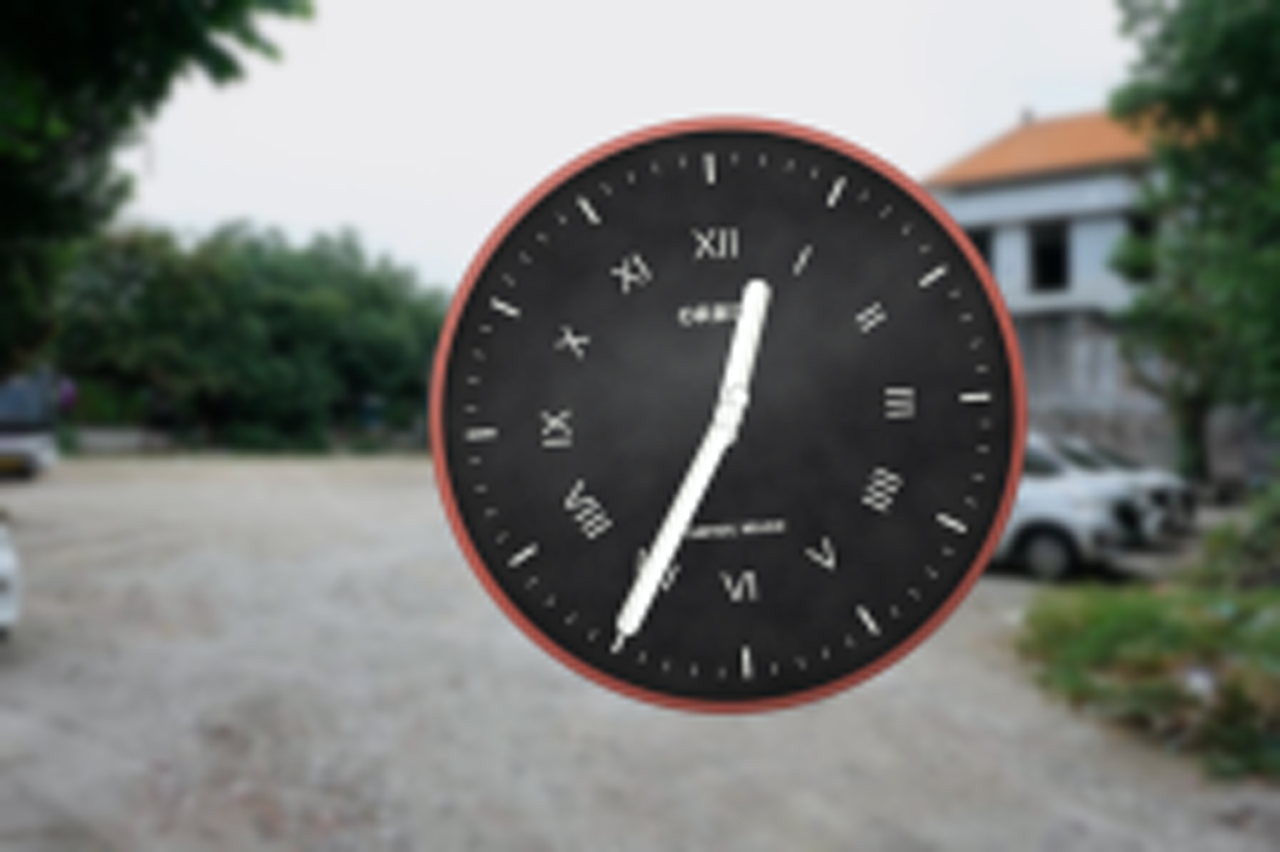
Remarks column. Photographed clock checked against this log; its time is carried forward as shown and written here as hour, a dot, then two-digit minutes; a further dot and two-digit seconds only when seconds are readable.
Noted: 12.35
